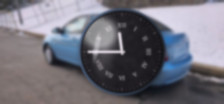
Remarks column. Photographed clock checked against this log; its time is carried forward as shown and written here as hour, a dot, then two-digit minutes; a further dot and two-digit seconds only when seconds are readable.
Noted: 11.45
